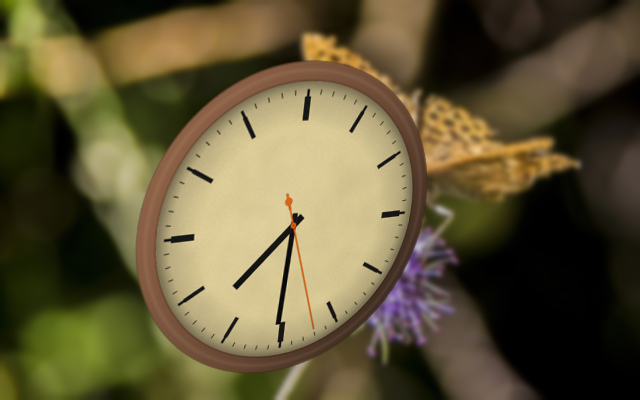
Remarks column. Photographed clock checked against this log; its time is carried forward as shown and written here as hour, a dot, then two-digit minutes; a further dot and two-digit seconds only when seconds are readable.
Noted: 7.30.27
